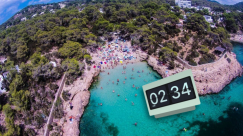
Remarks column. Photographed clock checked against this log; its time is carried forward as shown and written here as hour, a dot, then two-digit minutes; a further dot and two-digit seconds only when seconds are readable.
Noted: 2.34
